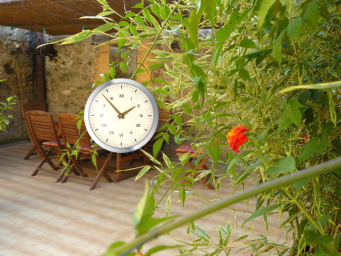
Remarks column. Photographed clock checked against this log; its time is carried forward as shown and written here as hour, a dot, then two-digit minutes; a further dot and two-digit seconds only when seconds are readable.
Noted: 1.53
